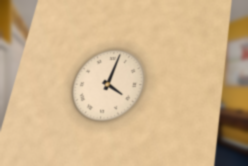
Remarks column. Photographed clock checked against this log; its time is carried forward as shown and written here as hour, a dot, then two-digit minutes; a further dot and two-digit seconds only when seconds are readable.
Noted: 4.02
